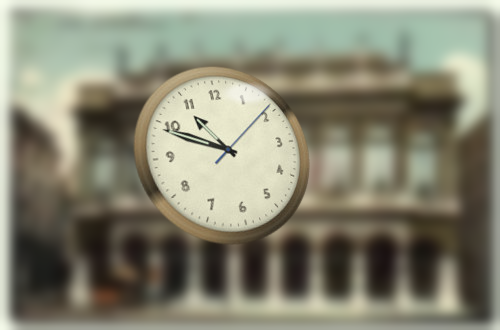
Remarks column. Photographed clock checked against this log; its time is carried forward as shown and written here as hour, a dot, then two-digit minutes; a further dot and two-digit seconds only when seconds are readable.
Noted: 10.49.09
